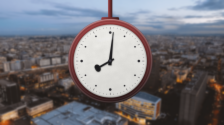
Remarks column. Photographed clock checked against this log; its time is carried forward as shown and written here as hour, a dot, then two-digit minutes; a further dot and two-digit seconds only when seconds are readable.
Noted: 8.01
